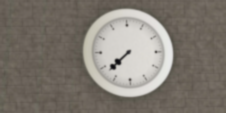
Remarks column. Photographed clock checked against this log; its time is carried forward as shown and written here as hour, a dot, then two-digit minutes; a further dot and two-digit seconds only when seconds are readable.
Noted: 7.38
